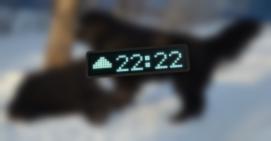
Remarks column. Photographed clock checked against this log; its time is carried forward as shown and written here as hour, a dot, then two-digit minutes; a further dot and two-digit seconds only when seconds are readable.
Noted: 22.22
